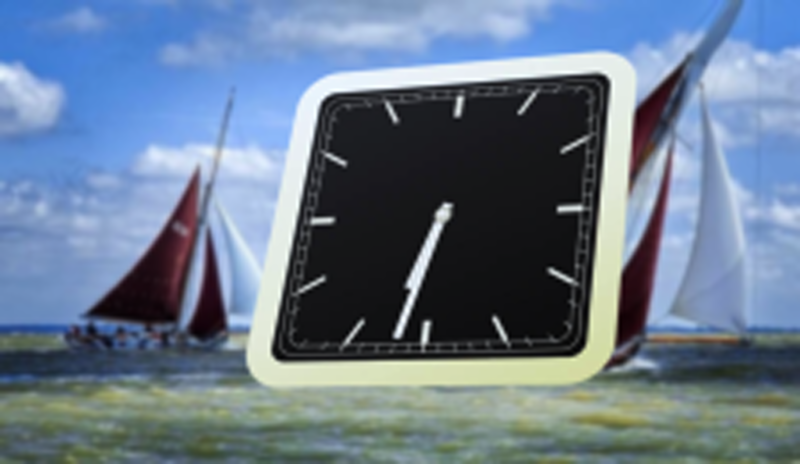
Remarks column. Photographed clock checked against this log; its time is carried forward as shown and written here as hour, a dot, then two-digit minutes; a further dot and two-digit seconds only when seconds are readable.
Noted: 6.32
